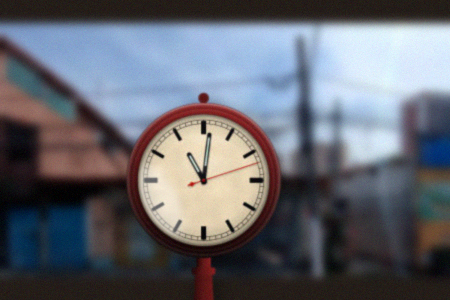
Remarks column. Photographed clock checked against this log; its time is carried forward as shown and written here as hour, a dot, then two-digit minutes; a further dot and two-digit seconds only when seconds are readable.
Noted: 11.01.12
